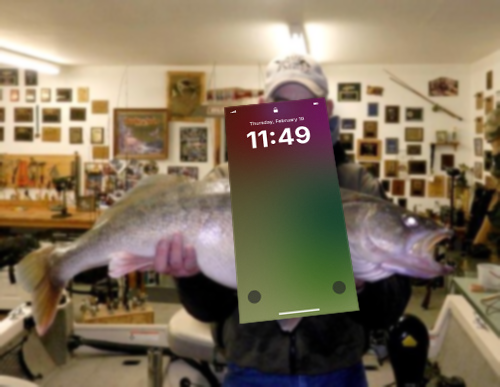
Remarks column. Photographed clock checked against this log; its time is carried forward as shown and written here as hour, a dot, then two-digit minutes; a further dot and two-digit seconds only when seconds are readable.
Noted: 11.49
